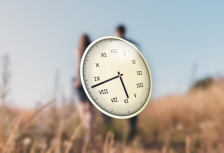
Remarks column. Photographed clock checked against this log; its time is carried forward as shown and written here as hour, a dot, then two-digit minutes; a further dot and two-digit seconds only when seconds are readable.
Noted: 5.43
